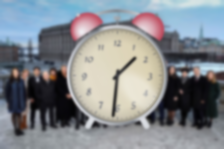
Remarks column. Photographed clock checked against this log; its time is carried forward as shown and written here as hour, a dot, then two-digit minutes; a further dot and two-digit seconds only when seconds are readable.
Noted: 1.31
